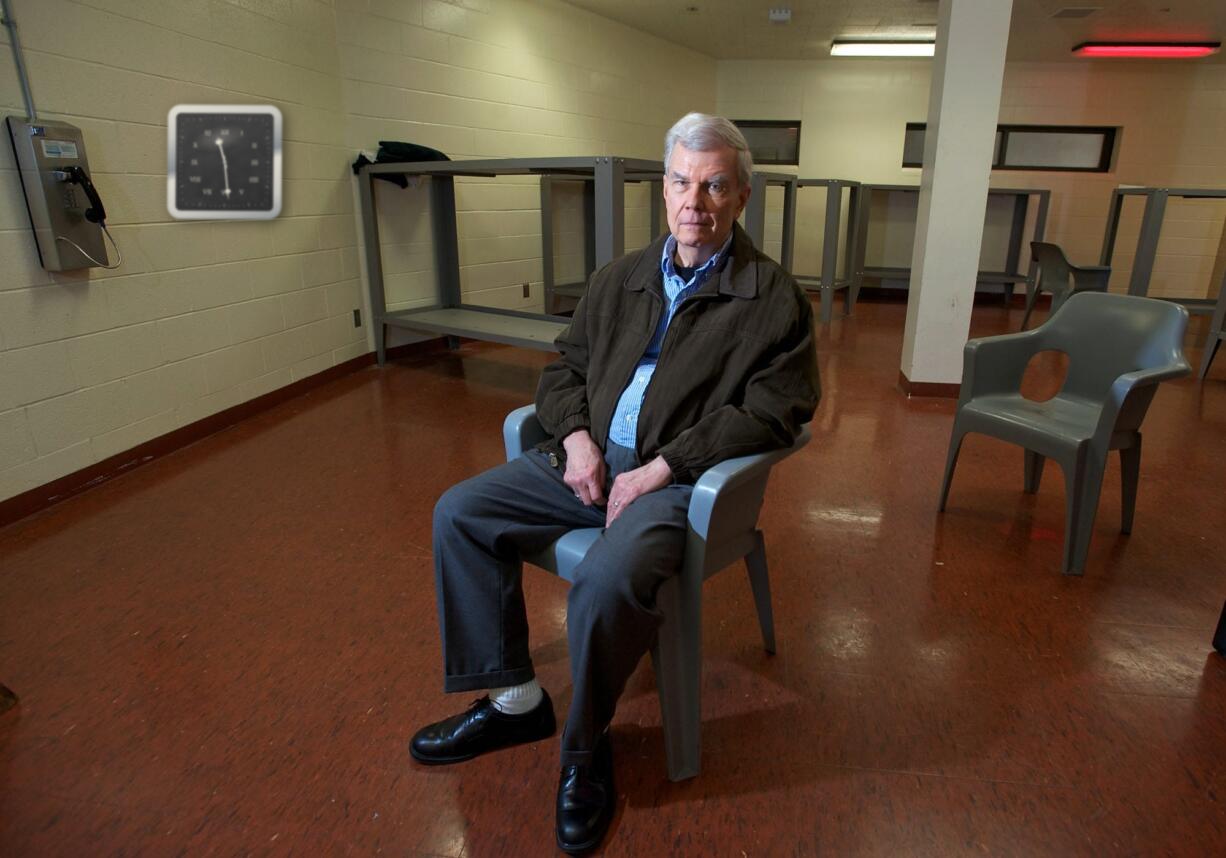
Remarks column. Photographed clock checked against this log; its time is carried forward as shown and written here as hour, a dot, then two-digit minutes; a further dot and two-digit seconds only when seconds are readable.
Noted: 11.29
